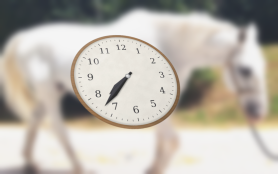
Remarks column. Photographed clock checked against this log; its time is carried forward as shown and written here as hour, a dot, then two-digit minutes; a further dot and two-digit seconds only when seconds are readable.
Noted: 7.37
